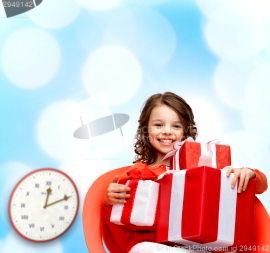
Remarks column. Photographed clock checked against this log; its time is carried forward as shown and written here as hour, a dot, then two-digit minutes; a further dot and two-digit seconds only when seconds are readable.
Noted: 12.11
